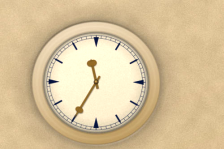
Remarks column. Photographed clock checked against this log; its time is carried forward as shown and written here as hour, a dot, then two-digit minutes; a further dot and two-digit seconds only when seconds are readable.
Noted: 11.35
